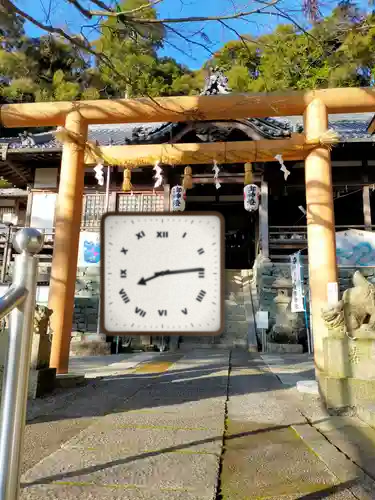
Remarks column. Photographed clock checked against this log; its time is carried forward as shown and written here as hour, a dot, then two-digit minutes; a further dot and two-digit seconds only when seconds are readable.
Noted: 8.14
